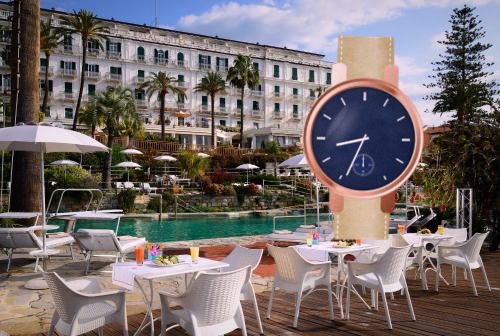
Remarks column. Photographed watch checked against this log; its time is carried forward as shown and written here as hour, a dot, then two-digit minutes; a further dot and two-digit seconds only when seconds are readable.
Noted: 8.34
